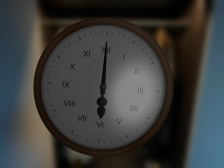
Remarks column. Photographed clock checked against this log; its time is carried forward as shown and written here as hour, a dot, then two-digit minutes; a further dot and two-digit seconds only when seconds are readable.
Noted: 6.00
